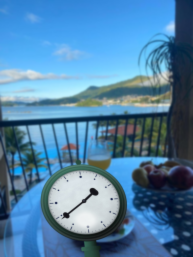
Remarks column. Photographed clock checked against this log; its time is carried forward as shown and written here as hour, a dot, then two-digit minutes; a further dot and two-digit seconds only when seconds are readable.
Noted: 1.39
